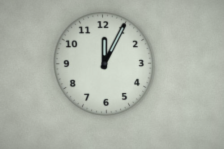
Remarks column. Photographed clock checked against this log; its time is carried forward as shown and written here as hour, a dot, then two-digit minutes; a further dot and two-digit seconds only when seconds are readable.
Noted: 12.05
